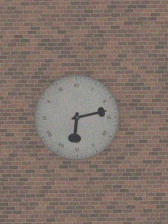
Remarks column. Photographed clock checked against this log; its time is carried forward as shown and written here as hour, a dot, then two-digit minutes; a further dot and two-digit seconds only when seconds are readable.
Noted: 6.13
